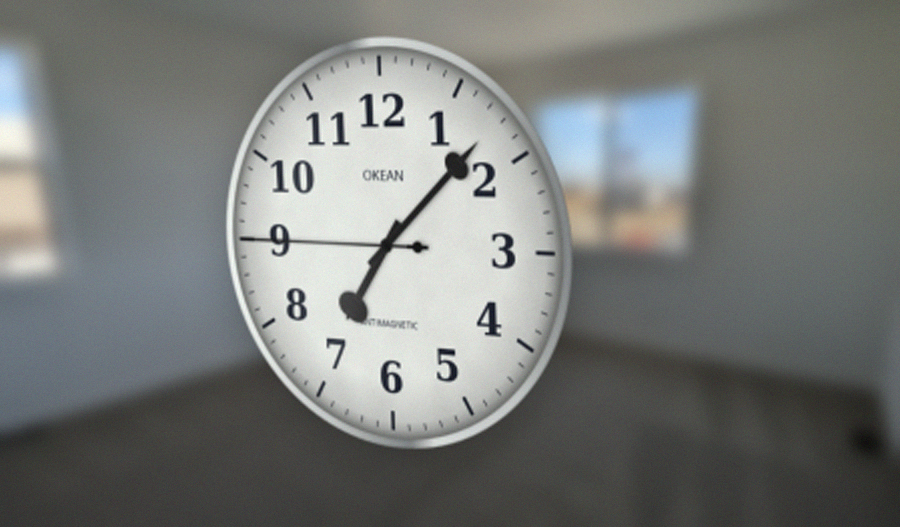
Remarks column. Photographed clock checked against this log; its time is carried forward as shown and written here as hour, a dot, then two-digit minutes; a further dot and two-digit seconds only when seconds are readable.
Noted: 7.07.45
